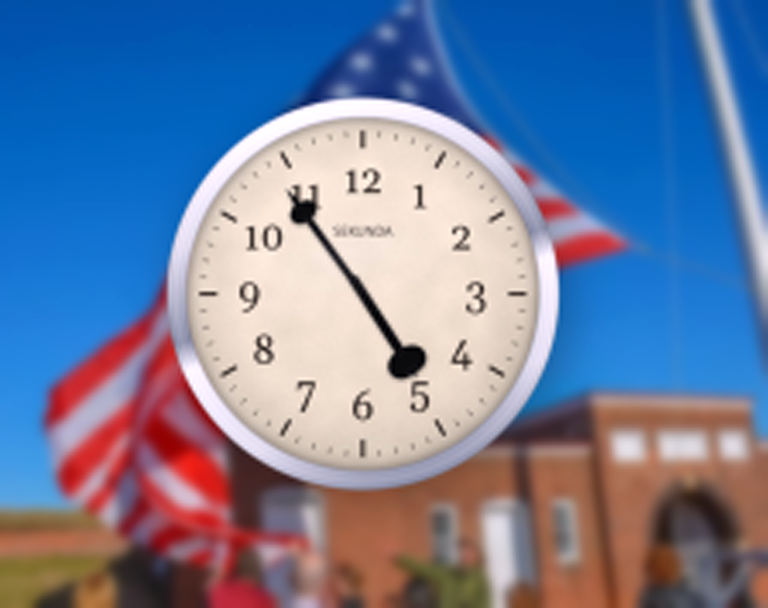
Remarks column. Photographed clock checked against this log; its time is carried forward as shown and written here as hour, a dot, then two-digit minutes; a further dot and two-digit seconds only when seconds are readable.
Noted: 4.54
